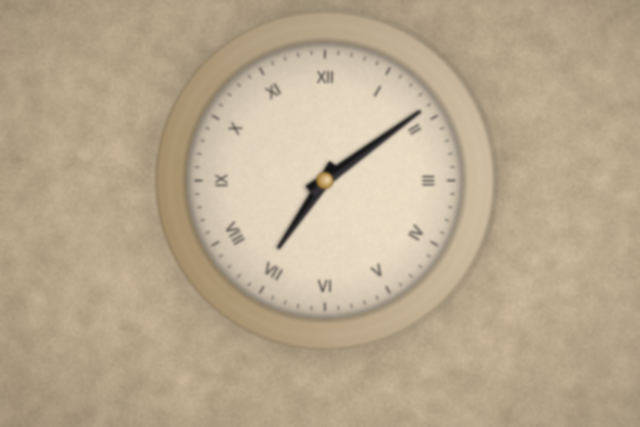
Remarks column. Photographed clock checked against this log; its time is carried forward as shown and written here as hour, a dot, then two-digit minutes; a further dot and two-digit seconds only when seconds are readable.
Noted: 7.09
